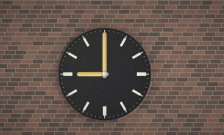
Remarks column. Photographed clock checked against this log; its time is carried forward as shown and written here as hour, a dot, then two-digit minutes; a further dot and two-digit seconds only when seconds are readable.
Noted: 9.00
